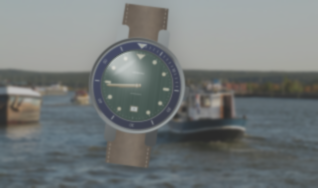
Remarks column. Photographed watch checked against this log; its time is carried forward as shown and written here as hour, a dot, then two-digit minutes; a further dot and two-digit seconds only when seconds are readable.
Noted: 8.44
